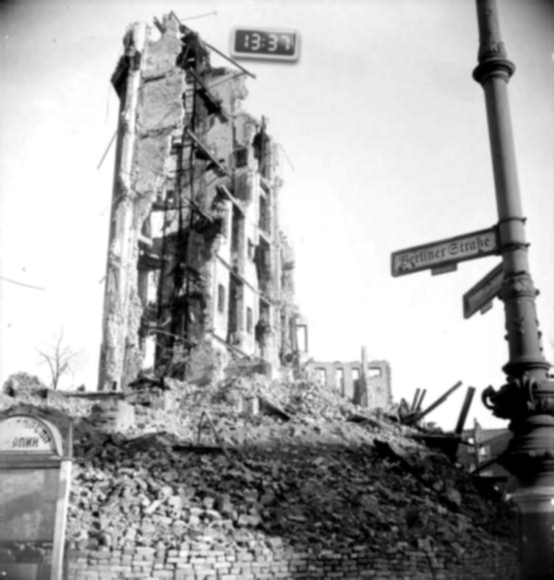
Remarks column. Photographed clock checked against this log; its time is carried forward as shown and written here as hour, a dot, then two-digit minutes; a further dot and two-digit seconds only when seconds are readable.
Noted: 13.37
